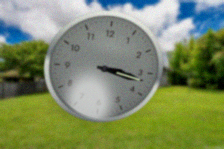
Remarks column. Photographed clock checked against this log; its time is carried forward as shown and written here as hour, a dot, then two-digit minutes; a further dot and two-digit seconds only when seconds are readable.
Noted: 3.17
